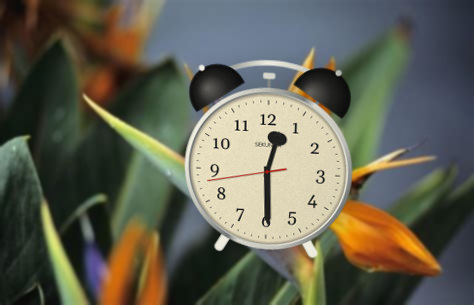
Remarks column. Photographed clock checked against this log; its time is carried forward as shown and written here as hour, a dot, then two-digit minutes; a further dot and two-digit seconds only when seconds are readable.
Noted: 12.29.43
